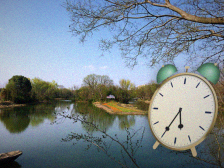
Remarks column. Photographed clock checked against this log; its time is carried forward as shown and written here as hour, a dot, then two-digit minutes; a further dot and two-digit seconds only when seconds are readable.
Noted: 5.35
